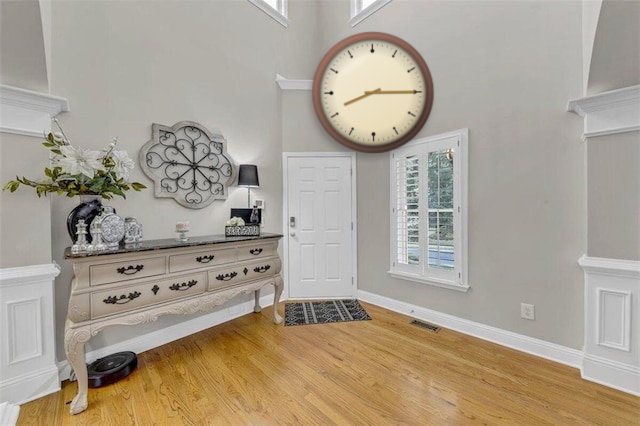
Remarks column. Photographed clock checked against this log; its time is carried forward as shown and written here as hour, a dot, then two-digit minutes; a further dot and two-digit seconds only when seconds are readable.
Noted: 8.15
